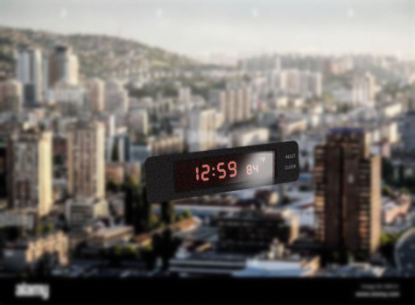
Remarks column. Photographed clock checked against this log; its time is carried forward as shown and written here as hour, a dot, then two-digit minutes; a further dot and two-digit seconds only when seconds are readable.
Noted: 12.59
